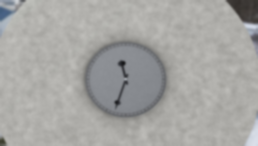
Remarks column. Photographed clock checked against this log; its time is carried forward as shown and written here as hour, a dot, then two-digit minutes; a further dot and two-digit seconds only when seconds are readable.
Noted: 11.33
